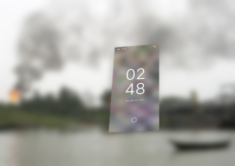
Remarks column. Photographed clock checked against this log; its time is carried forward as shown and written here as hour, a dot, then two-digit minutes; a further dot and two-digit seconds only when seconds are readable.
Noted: 2.48
